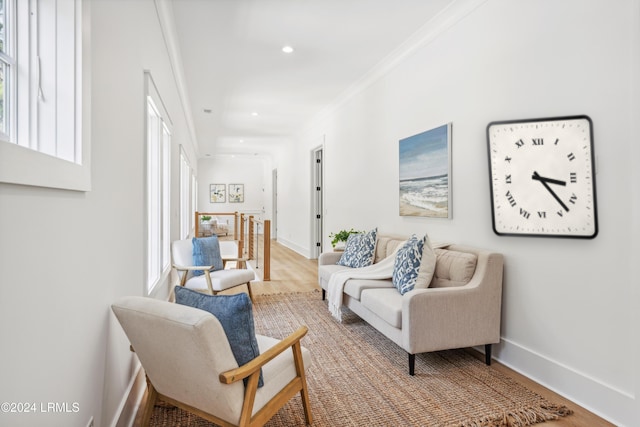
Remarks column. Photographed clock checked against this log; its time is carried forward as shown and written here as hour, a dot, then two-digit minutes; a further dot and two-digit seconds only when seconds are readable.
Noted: 3.23
